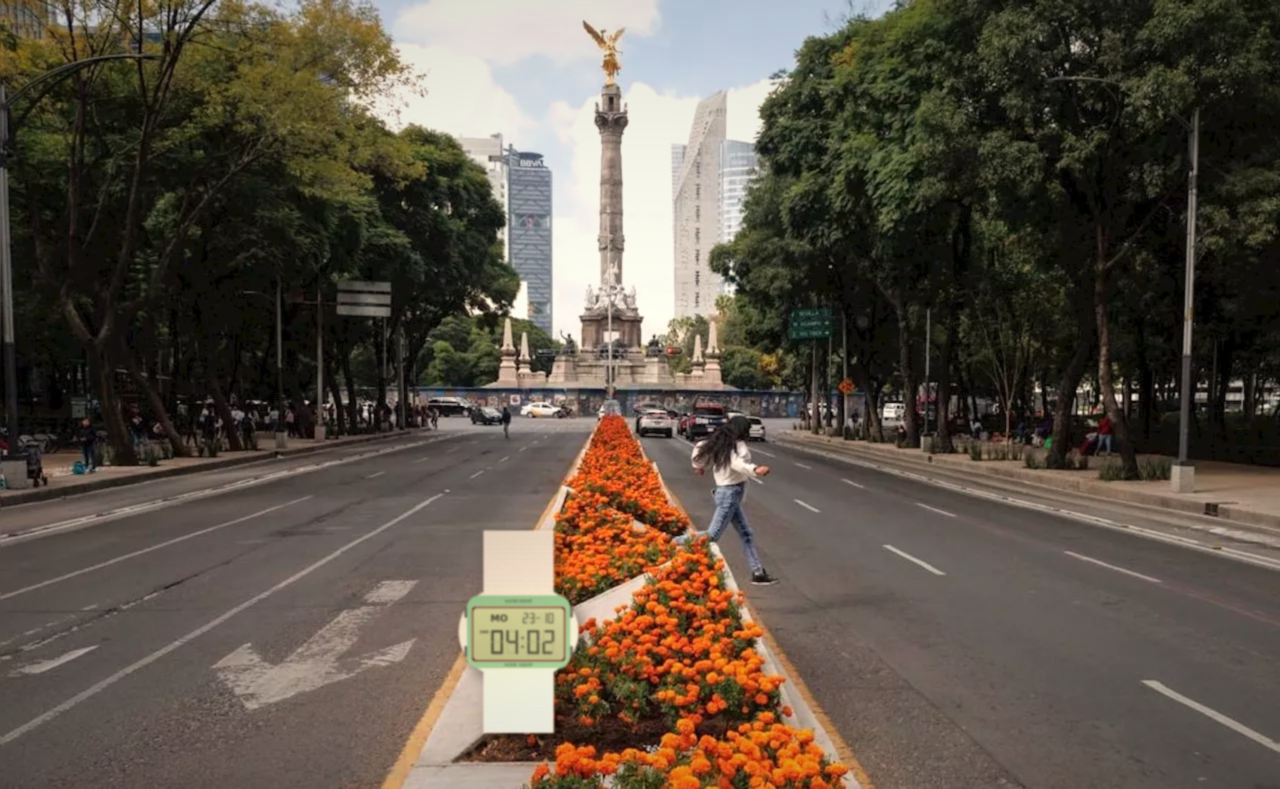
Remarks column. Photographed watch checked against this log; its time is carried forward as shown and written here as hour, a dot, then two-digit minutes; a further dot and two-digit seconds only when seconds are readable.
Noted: 4.02
